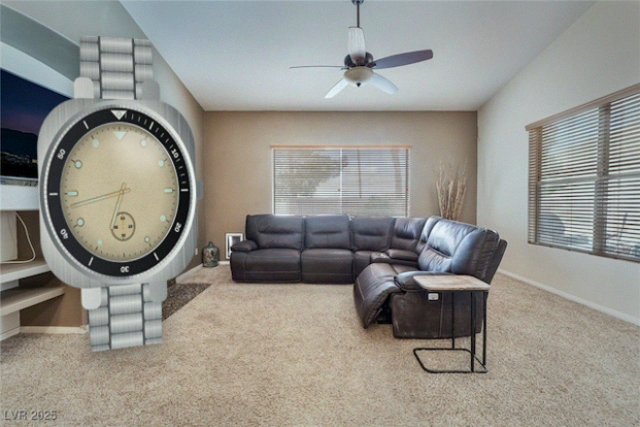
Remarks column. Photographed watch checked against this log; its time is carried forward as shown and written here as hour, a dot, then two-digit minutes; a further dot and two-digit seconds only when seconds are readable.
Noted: 6.43
